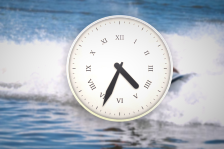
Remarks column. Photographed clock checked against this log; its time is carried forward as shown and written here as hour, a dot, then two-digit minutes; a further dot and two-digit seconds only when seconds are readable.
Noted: 4.34
